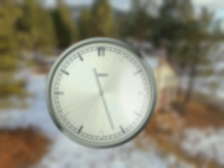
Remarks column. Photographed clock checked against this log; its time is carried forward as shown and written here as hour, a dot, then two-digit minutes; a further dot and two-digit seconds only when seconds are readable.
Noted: 11.27
